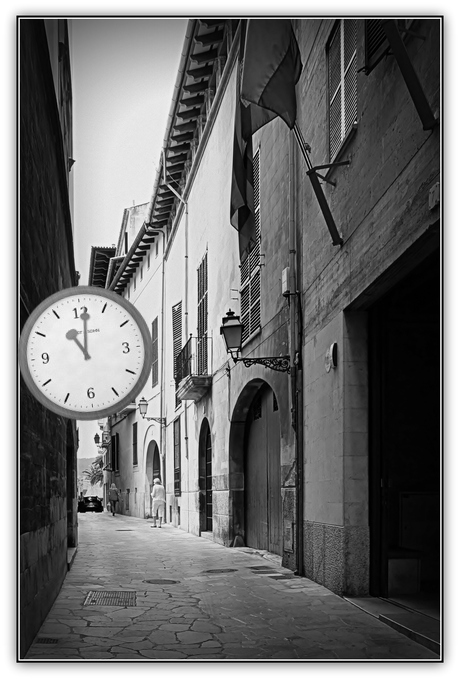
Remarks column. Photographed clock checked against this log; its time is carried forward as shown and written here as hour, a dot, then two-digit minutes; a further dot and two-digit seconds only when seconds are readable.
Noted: 11.01
